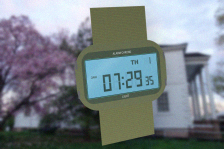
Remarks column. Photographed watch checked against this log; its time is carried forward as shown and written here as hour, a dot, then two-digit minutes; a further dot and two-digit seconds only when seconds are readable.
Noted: 7.29.35
